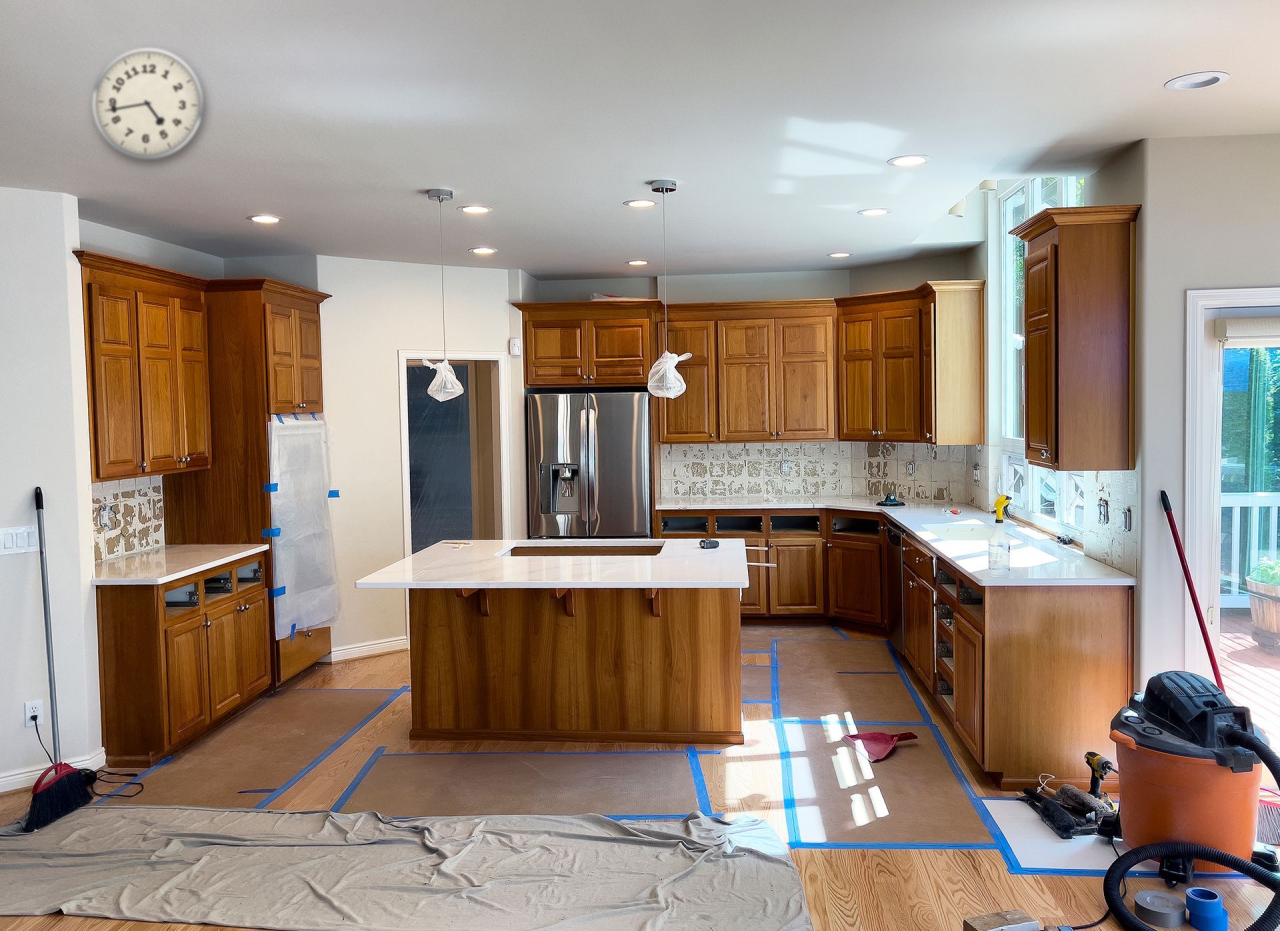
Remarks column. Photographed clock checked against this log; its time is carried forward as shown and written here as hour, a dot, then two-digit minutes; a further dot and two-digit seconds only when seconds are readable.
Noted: 4.43
